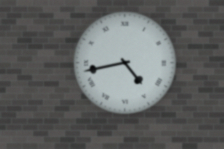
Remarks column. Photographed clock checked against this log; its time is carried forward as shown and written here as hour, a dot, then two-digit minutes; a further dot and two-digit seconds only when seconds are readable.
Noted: 4.43
